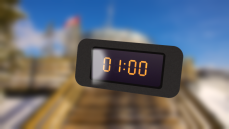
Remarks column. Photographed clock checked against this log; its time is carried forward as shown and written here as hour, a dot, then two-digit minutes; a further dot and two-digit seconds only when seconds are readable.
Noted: 1.00
